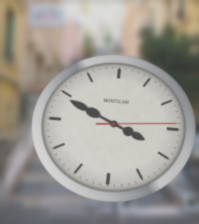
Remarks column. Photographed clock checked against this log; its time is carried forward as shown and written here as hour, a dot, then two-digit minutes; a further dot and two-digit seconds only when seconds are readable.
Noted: 3.49.14
